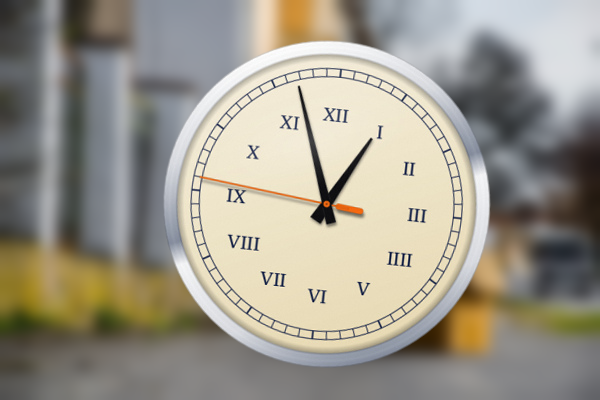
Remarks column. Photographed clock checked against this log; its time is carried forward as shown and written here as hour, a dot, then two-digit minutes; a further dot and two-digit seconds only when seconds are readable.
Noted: 12.56.46
